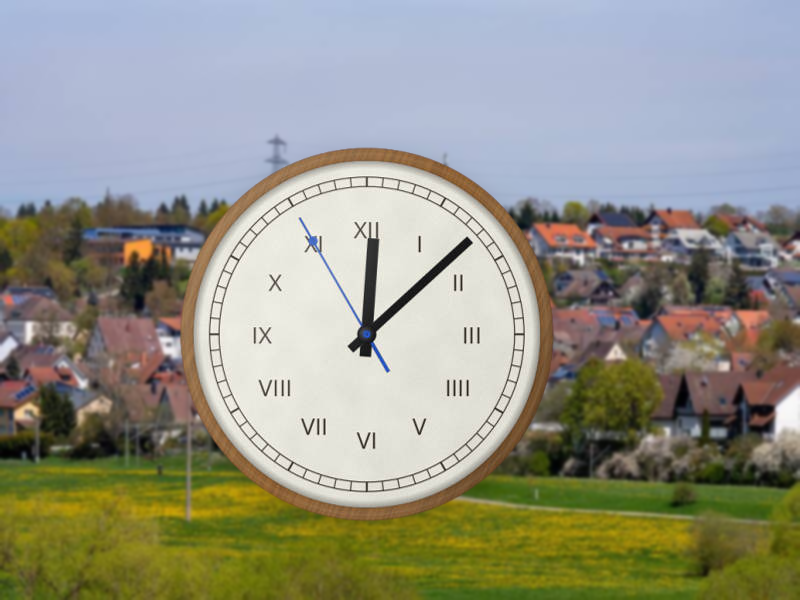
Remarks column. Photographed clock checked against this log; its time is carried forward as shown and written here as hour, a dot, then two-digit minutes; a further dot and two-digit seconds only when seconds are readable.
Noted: 12.07.55
